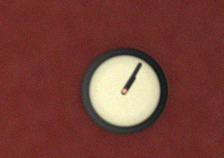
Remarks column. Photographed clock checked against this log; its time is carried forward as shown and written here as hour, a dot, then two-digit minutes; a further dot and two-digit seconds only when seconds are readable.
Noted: 1.05
